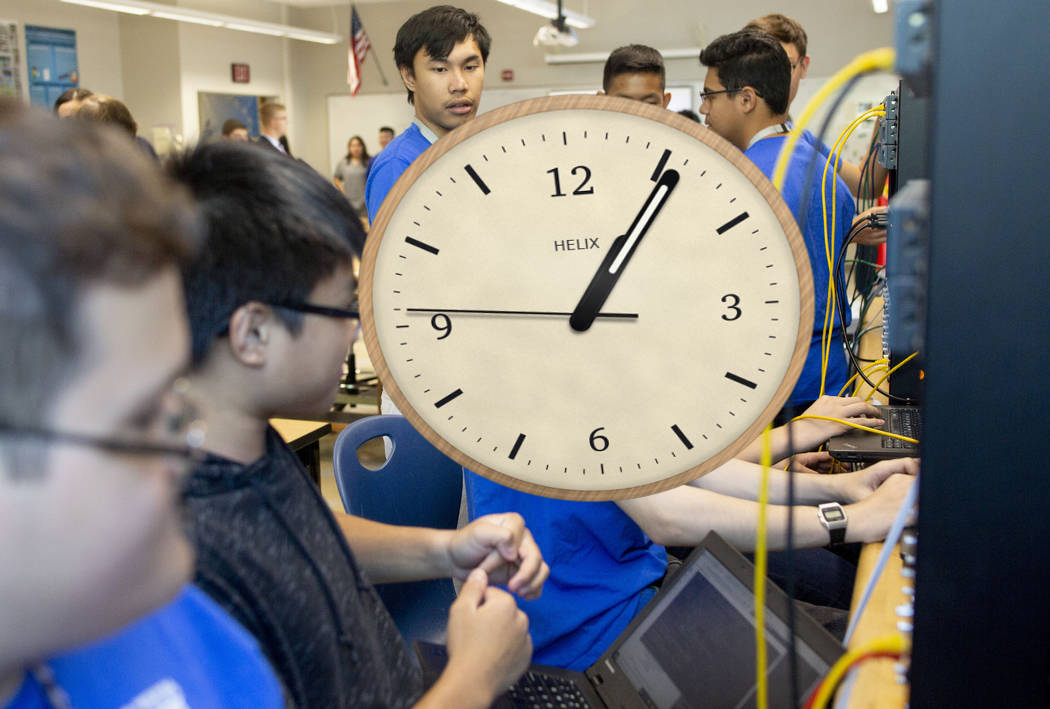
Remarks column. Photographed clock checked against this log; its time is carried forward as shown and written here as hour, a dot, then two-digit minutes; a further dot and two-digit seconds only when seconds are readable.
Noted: 1.05.46
